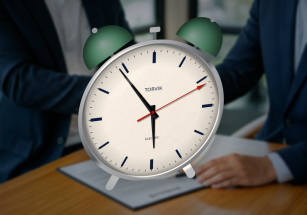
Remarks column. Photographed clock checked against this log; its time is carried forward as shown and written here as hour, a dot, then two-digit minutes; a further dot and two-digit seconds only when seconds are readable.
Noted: 5.54.11
